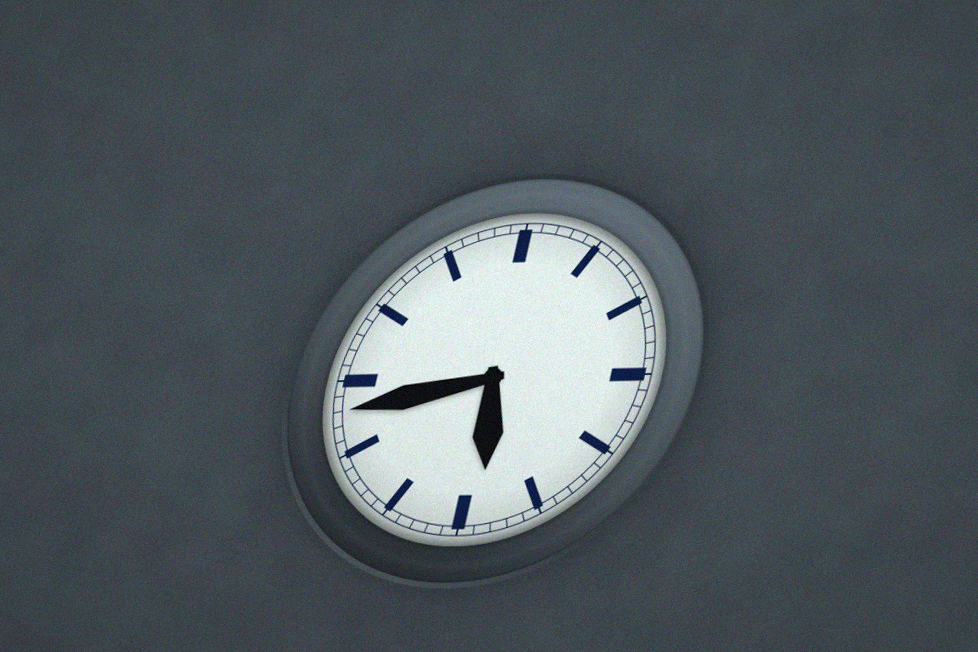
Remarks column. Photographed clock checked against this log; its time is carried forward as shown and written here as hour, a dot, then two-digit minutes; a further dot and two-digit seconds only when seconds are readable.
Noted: 5.43
